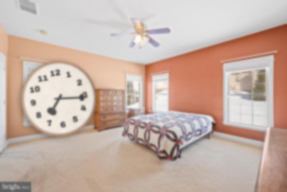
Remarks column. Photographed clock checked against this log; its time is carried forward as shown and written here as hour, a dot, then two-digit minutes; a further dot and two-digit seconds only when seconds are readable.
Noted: 7.16
